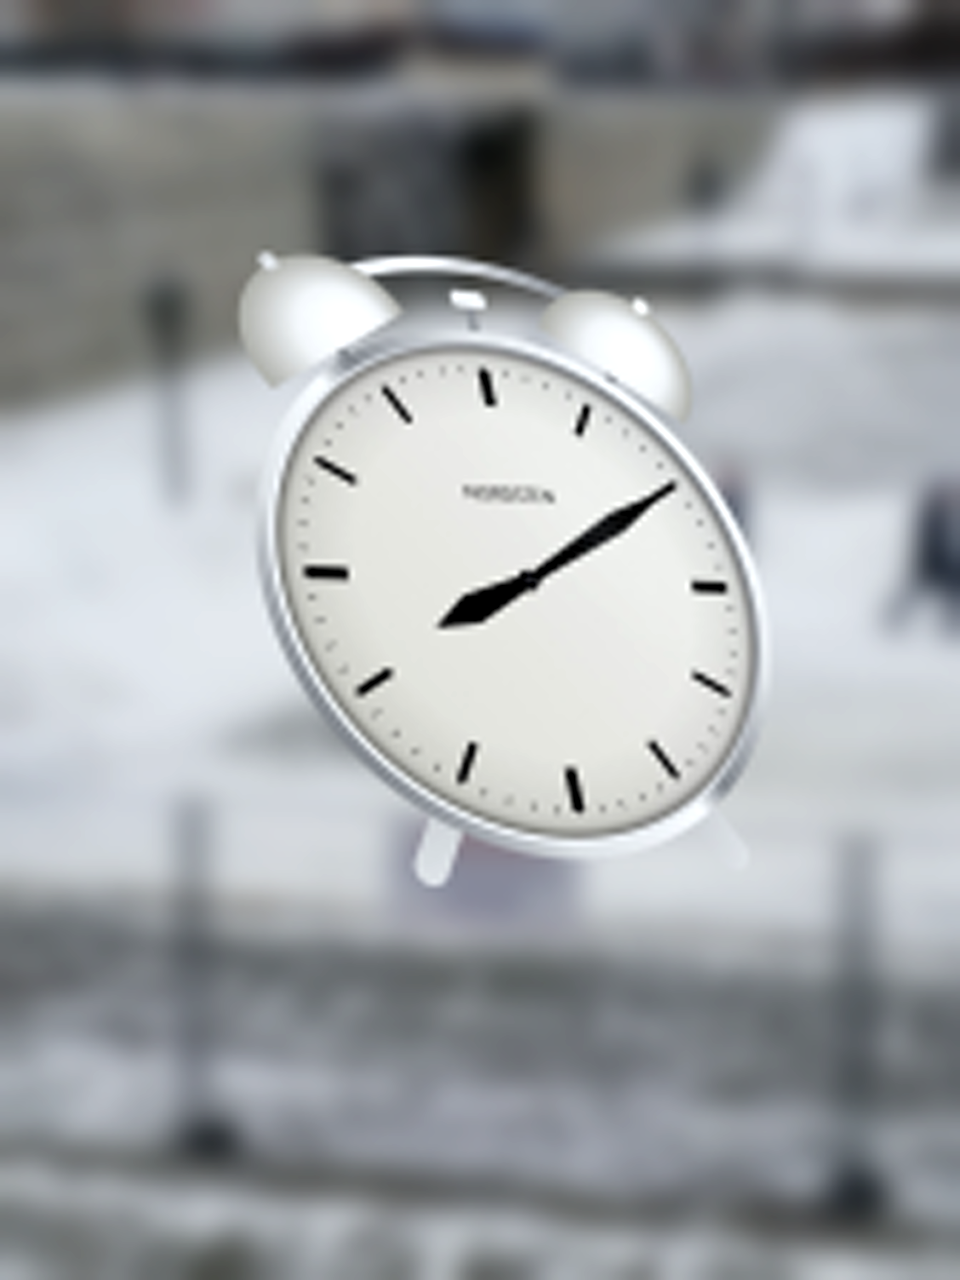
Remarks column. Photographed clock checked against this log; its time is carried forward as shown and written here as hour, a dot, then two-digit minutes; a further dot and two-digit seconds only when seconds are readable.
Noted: 8.10
